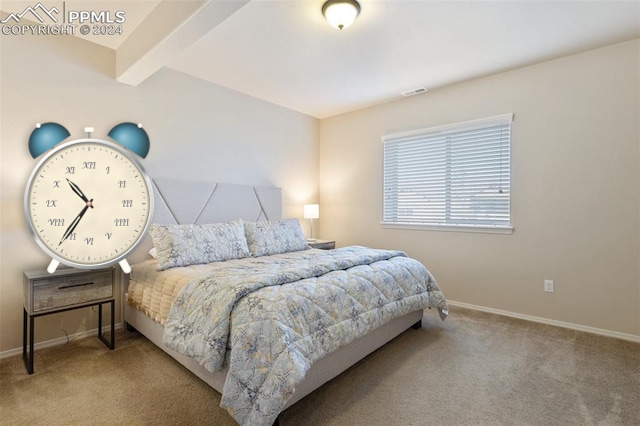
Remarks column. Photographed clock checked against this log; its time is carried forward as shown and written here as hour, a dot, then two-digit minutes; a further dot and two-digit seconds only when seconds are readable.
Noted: 10.36
